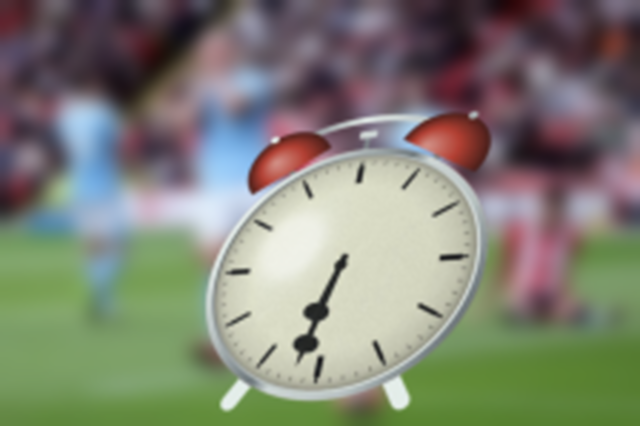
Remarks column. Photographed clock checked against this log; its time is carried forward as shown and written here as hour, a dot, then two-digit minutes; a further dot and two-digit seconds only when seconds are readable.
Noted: 6.32
